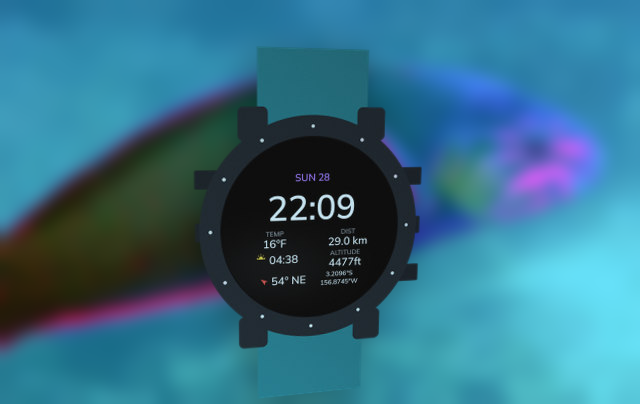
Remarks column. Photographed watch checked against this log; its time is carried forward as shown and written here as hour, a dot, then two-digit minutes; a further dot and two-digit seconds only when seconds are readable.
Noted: 22.09
